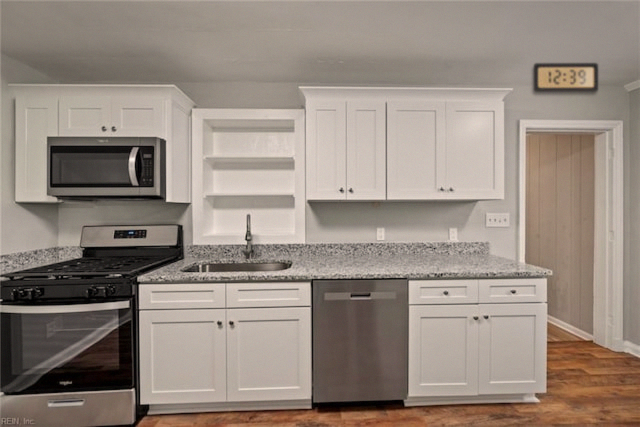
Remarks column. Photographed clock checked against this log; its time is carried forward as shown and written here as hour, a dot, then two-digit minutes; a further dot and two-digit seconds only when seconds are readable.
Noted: 12.39
